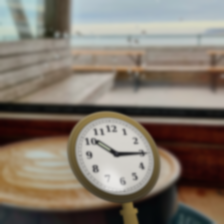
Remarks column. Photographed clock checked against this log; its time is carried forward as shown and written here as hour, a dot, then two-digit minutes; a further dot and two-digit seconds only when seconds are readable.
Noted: 10.15
